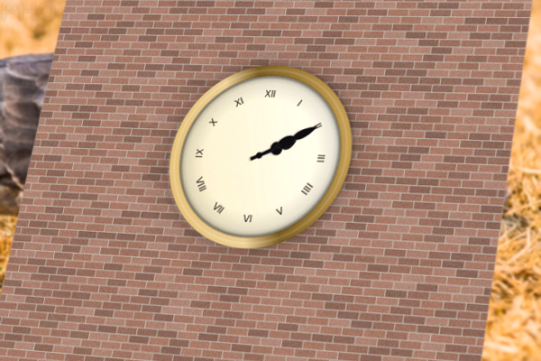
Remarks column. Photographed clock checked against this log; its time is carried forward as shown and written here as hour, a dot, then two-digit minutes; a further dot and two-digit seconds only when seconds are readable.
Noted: 2.10
